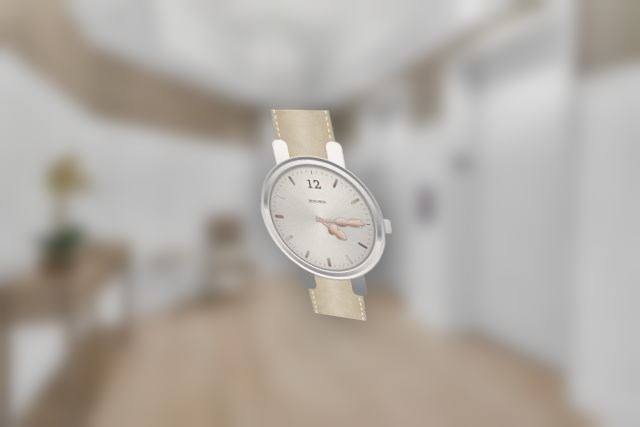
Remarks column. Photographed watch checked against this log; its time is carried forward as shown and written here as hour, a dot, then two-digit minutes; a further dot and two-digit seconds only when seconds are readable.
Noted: 4.15
